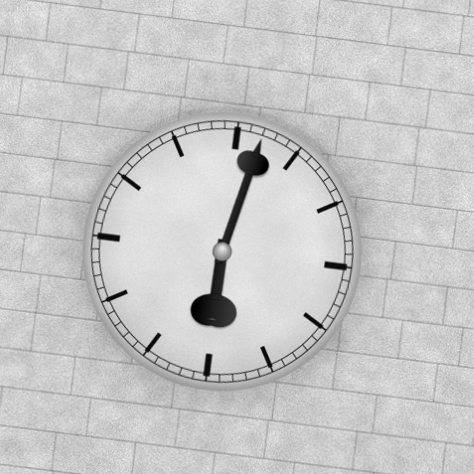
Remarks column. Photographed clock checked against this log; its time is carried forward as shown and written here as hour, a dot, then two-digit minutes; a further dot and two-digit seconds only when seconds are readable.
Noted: 6.02
